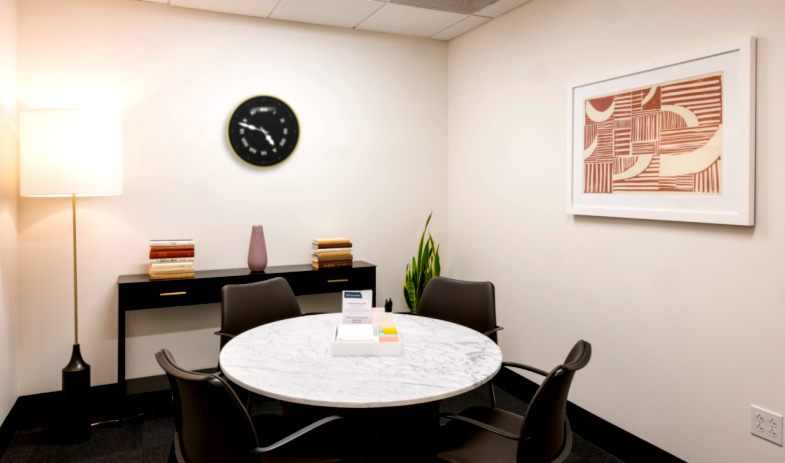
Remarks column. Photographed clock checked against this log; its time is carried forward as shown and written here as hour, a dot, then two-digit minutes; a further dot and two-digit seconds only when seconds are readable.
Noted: 4.48
